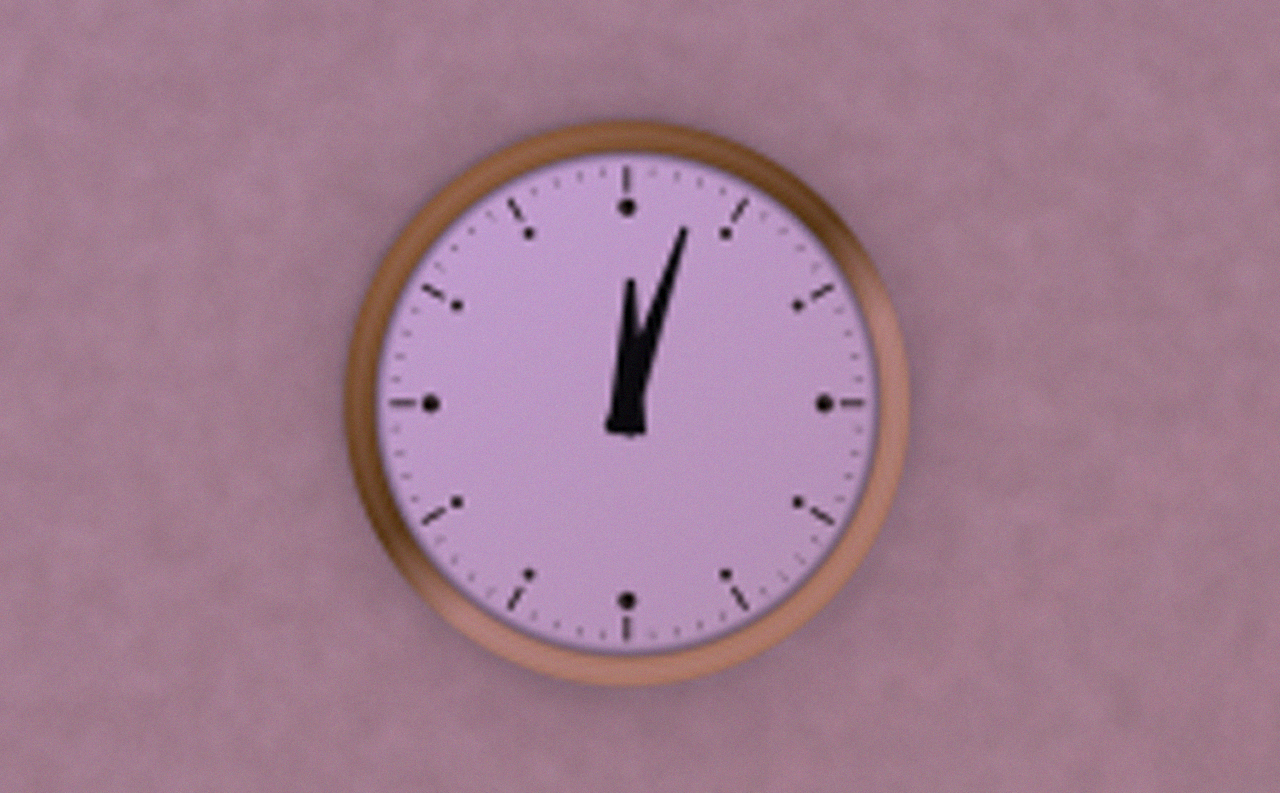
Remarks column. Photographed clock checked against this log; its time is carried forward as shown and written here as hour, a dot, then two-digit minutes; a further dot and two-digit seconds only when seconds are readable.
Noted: 12.03
